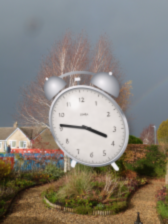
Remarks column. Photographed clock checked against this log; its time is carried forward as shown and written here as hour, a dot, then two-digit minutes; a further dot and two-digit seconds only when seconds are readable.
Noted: 3.46
